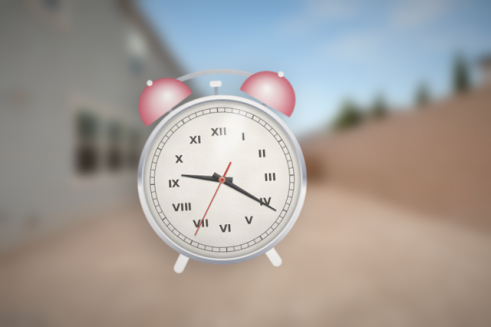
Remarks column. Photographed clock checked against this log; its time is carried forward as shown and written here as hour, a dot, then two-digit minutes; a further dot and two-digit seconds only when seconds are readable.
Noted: 9.20.35
